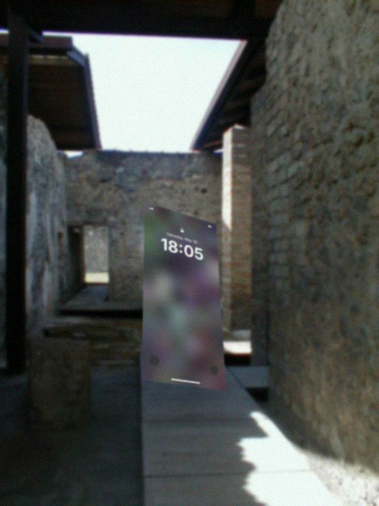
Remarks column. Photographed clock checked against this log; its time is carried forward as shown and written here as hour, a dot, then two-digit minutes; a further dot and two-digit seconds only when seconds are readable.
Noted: 18.05
